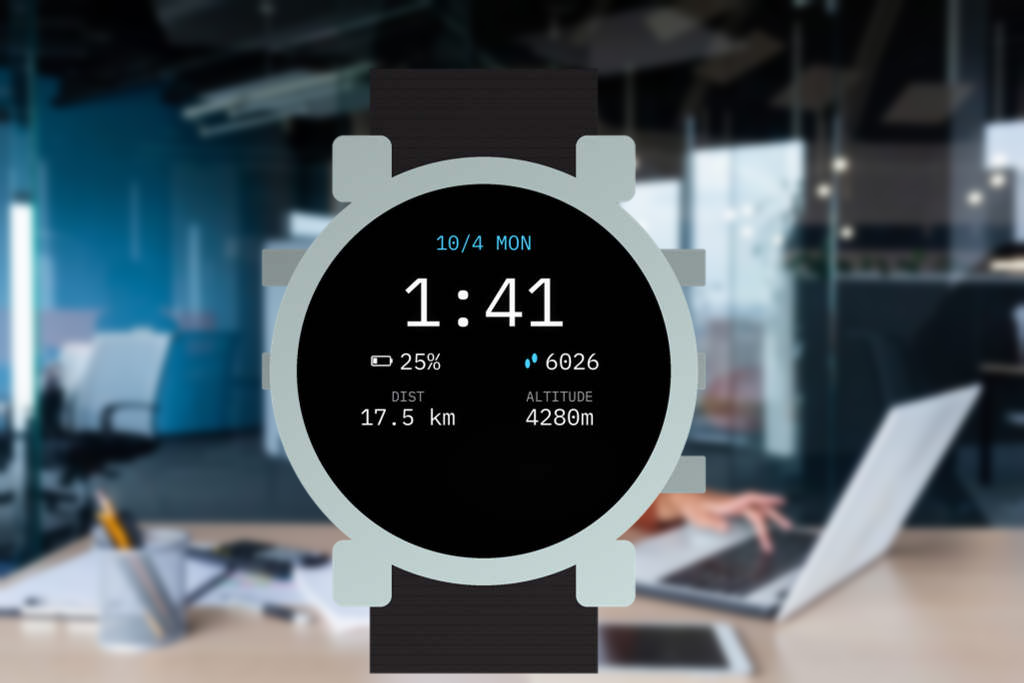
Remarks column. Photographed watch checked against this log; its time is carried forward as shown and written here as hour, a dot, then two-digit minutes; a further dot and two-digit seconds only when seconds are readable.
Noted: 1.41
